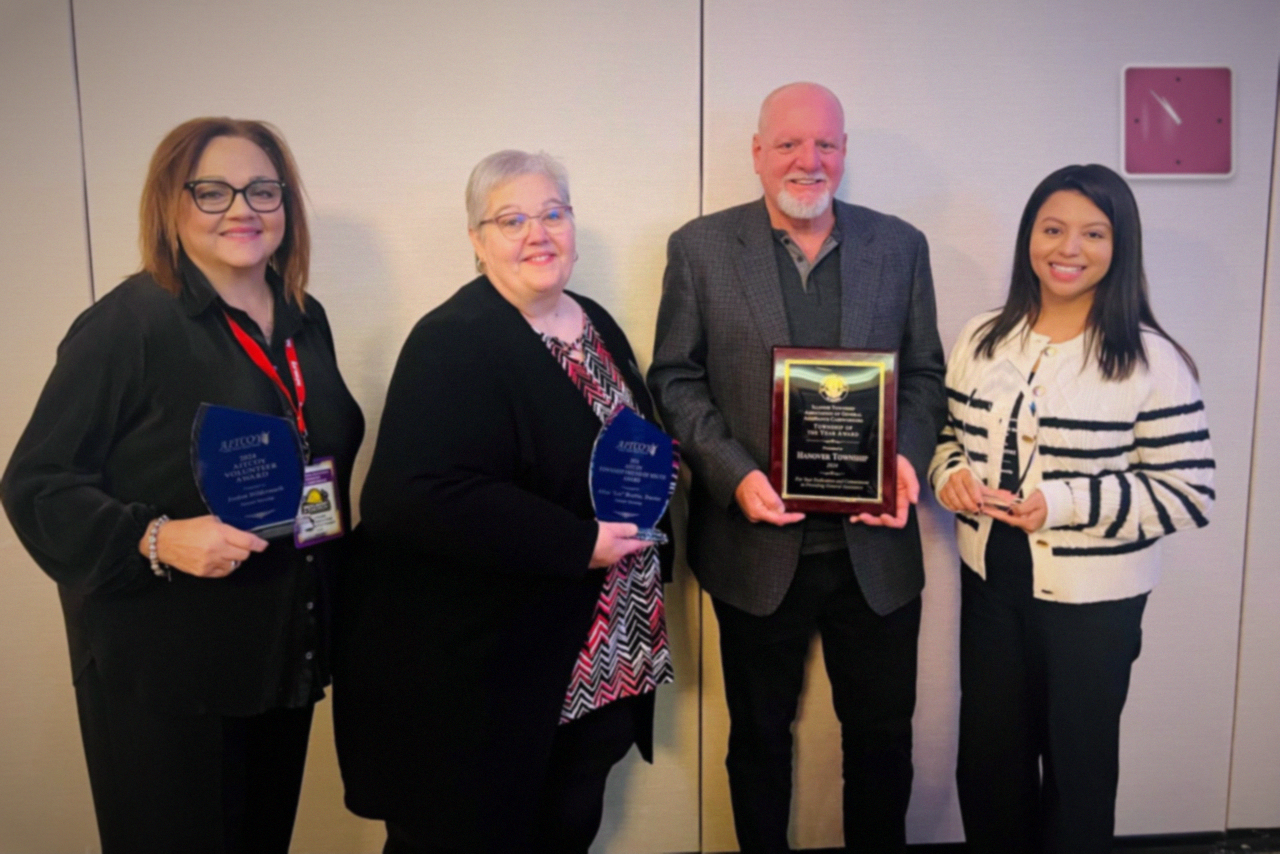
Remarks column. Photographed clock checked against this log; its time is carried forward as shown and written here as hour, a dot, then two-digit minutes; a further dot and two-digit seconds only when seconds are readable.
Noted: 10.53
